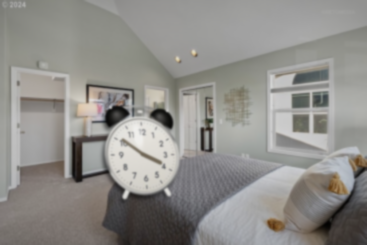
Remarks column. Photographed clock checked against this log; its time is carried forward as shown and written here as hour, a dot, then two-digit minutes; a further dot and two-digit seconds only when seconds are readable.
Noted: 3.51
